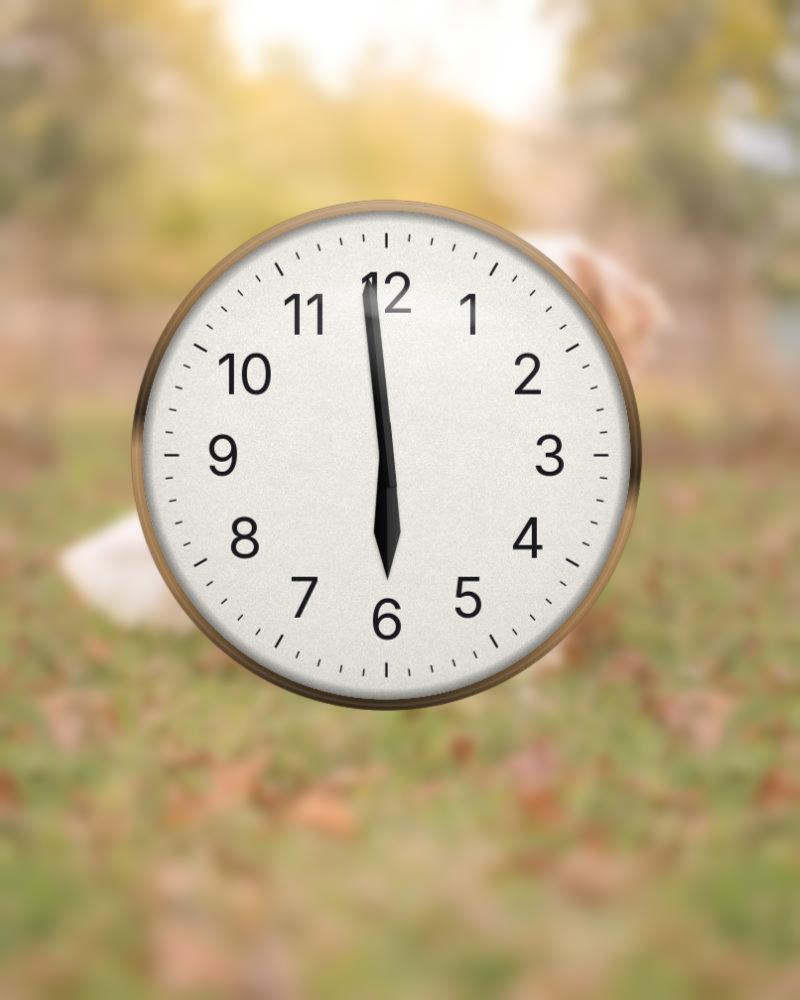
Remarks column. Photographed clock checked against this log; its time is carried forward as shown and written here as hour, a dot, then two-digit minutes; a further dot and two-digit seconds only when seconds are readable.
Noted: 5.59
